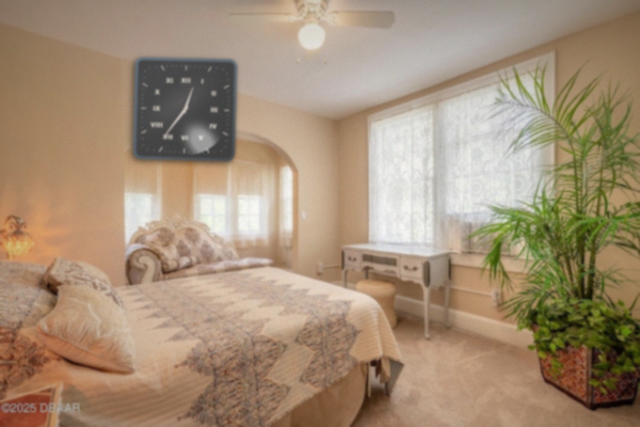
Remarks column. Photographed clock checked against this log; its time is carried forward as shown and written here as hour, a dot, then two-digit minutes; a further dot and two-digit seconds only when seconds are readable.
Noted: 12.36
